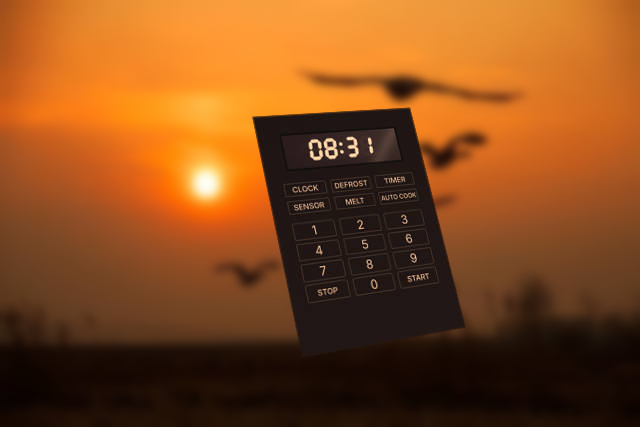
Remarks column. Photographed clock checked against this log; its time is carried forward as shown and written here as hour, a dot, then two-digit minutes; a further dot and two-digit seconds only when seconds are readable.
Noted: 8.31
